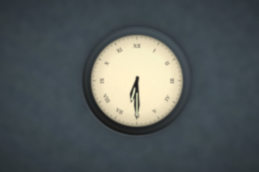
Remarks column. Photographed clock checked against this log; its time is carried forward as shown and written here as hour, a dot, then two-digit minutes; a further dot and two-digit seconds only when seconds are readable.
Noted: 6.30
